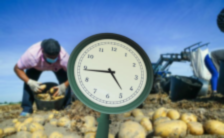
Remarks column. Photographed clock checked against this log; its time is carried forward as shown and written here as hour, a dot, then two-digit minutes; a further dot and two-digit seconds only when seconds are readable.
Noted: 4.44
